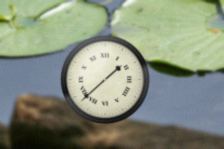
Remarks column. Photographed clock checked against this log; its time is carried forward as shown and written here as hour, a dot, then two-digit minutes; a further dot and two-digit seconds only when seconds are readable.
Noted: 1.38
